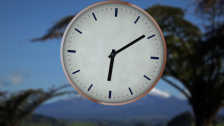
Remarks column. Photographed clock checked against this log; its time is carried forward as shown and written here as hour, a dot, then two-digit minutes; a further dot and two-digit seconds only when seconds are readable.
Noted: 6.09
